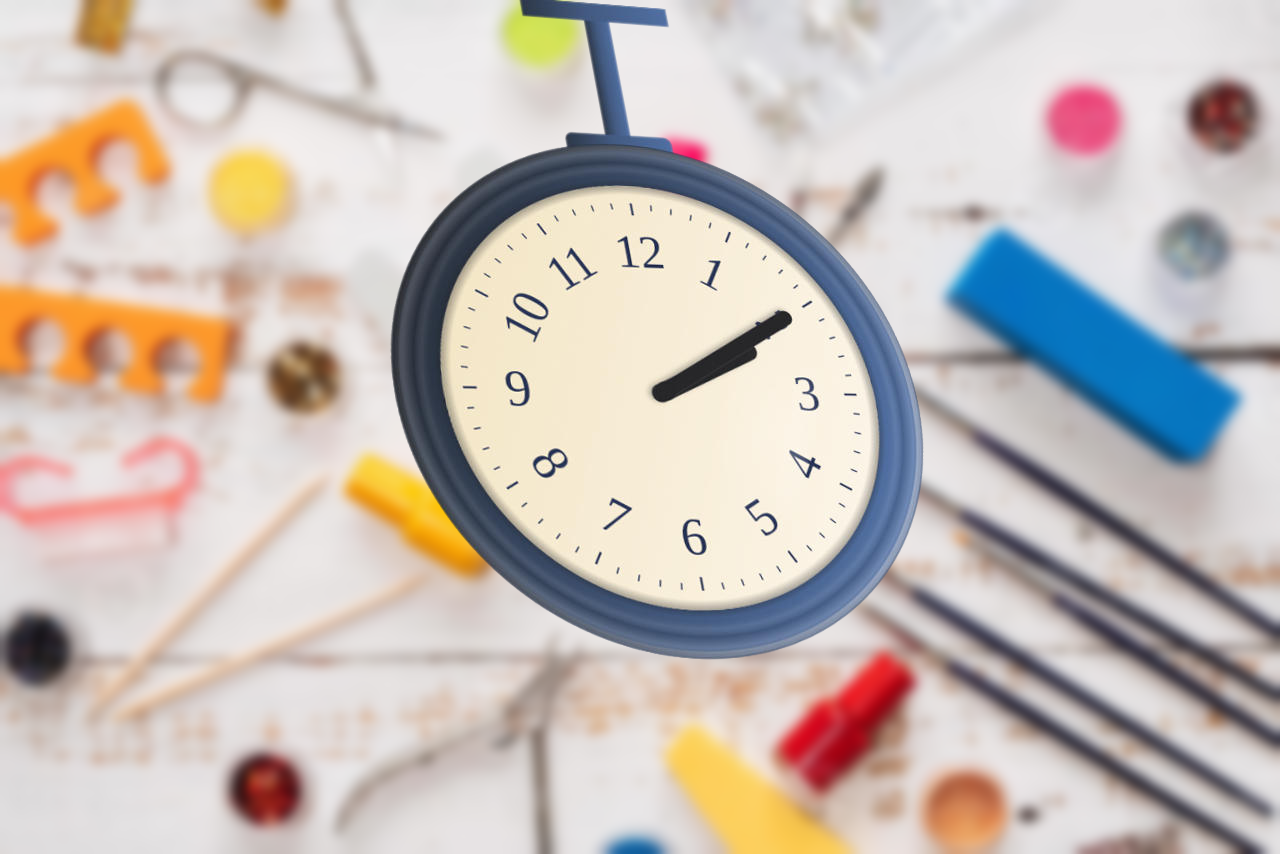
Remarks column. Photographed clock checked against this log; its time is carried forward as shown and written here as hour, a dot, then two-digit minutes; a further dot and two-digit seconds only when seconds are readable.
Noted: 2.10
